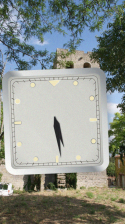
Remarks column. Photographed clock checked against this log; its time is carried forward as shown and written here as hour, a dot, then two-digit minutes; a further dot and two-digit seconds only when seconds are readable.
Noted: 5.29
